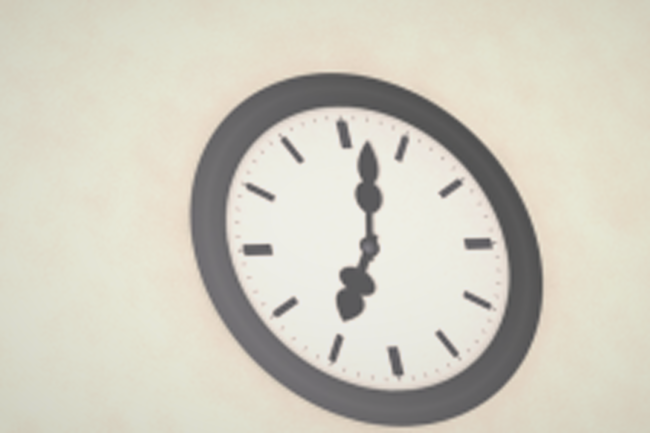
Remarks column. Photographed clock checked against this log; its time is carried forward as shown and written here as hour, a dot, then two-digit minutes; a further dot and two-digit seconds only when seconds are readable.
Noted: 7.02
